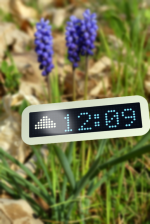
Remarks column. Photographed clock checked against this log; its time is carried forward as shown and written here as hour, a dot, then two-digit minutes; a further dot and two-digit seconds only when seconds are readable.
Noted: 12.09
